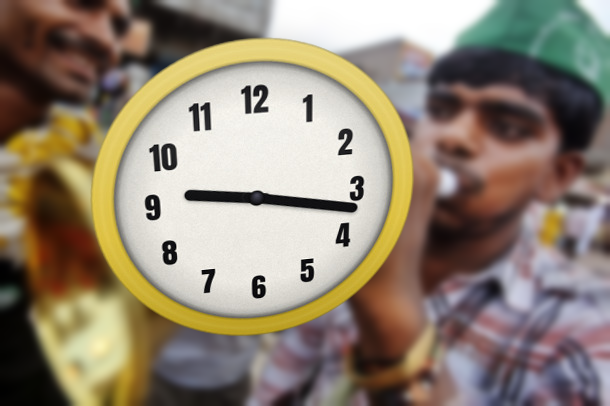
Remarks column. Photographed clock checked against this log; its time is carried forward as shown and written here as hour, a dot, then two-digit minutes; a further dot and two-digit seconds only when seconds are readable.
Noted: 9.17
